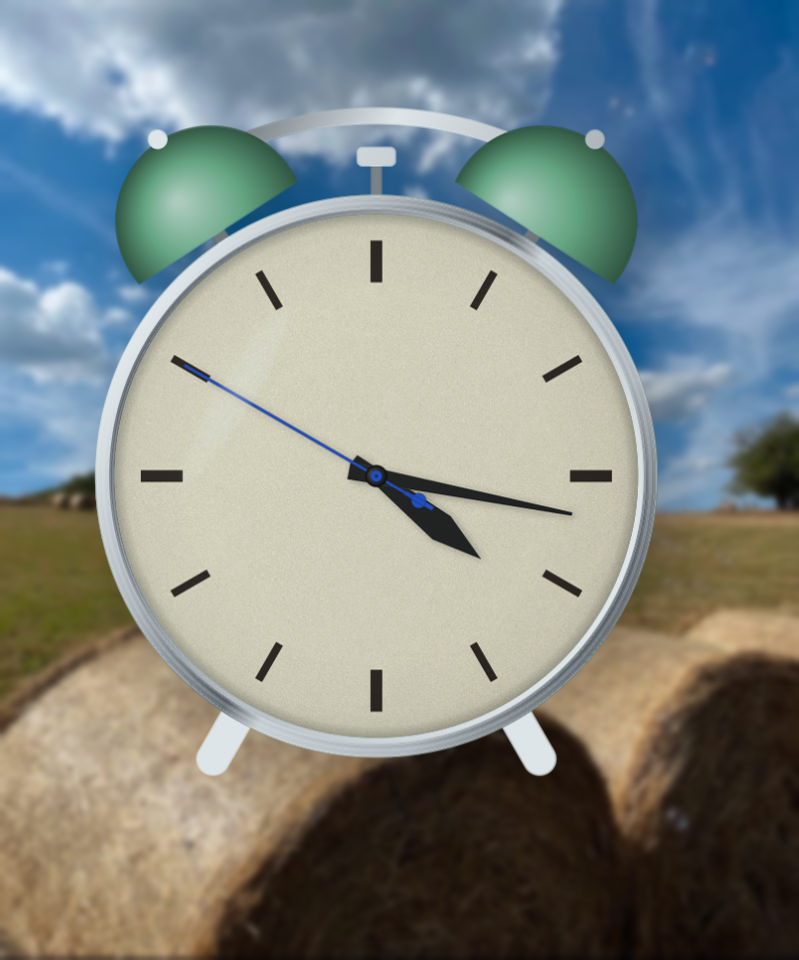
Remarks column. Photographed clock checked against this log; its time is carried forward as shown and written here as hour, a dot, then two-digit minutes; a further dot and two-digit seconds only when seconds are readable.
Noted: 4.16.50
